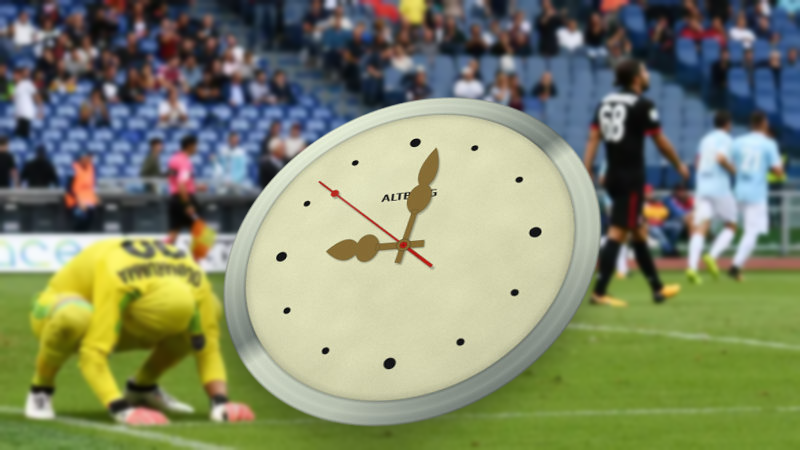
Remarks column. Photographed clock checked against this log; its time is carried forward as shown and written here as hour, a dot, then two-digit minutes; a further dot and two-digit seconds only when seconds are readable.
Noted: 9.01.52
